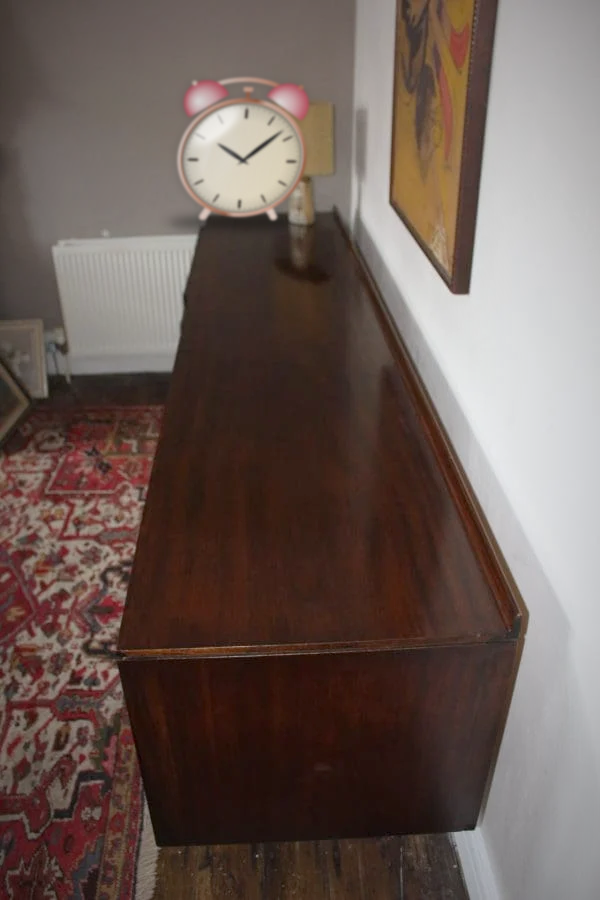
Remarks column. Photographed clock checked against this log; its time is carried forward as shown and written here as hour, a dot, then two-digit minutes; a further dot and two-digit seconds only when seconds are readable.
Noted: 10.08
